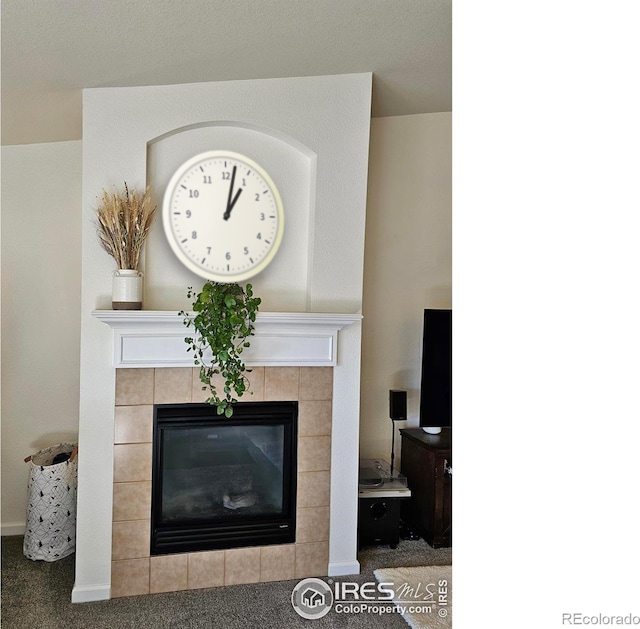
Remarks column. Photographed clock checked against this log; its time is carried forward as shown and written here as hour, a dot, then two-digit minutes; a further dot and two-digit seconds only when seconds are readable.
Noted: 1.02
